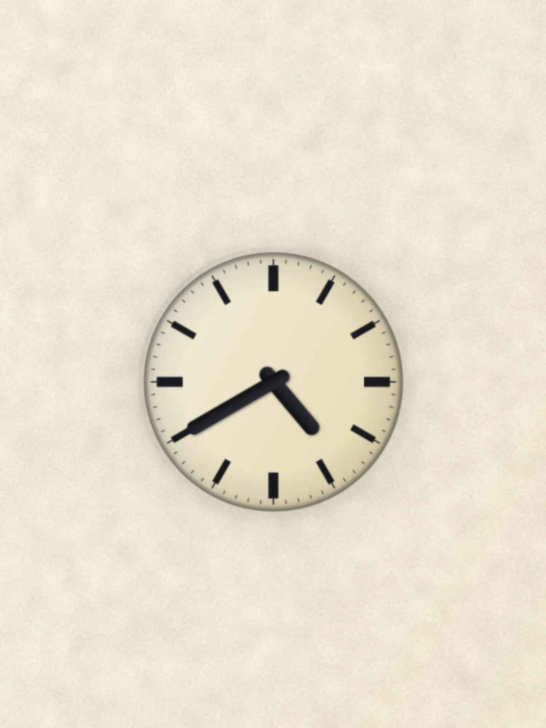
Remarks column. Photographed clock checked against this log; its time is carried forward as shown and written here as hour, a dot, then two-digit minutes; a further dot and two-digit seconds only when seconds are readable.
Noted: 4.40
